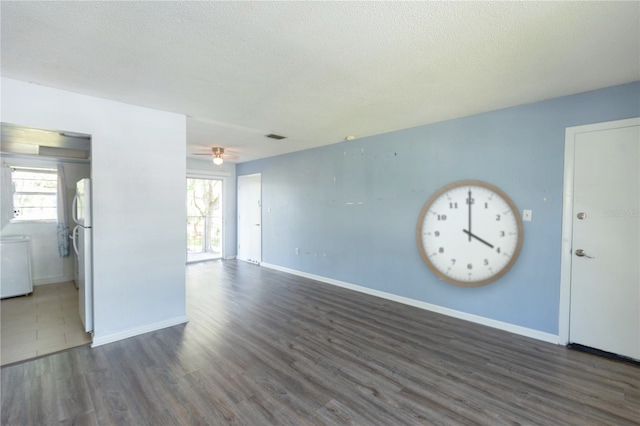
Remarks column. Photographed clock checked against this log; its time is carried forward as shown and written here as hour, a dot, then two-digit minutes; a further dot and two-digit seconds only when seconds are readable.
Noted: 4.00
